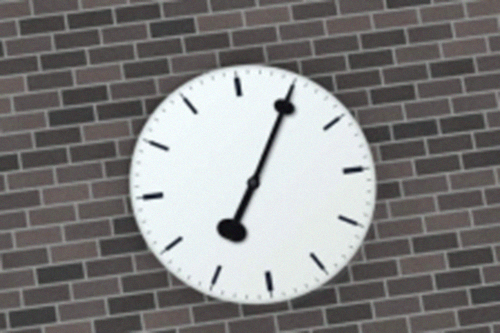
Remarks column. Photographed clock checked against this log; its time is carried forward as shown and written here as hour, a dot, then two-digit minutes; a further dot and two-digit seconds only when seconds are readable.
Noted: 7.05
